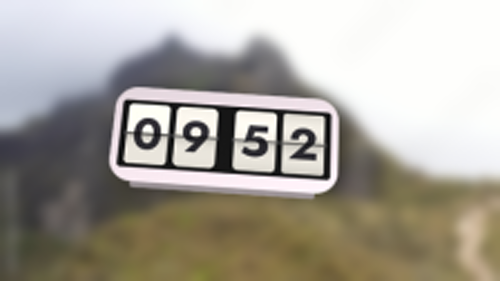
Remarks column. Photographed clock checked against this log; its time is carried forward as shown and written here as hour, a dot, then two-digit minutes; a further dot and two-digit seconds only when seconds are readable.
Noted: 9.52
